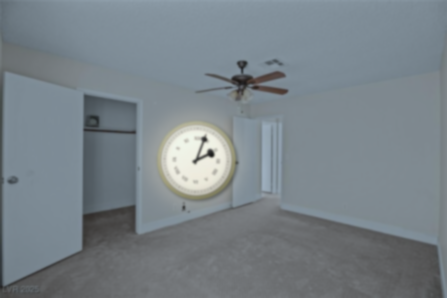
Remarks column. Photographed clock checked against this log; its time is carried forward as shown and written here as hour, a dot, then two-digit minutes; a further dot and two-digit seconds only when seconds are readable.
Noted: 2.03
